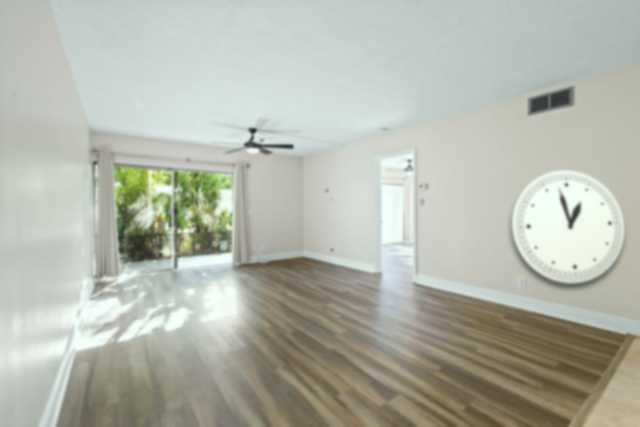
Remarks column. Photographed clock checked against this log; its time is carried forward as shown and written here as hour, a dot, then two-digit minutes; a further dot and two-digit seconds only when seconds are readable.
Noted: 12.58
